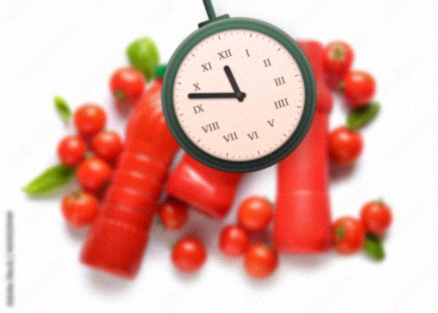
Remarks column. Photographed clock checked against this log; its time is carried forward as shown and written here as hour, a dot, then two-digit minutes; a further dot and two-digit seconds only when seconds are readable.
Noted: 11.48
